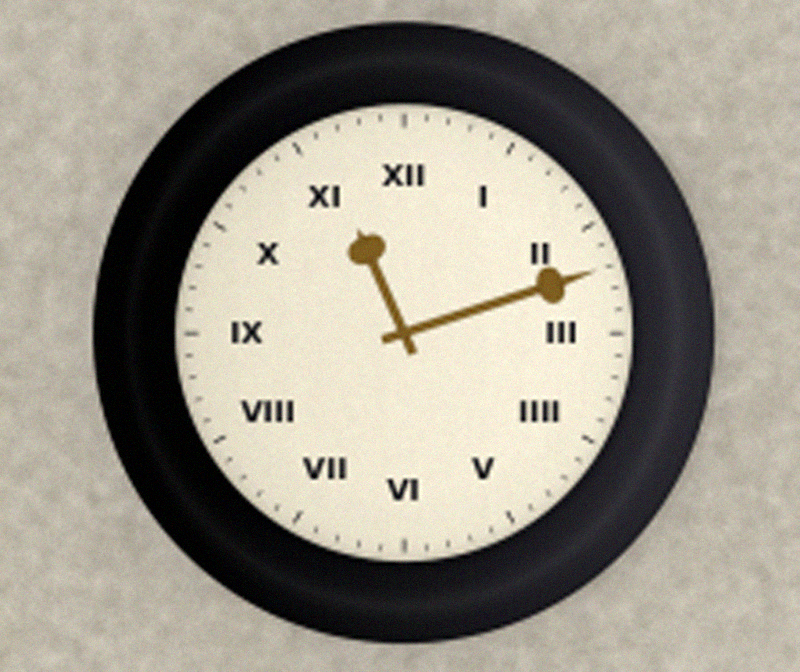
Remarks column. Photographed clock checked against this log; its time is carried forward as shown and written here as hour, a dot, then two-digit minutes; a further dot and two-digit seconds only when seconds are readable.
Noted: 11.12
